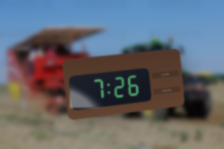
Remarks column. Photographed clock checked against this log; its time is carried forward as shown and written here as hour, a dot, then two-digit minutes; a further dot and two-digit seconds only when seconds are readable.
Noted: 7.26
